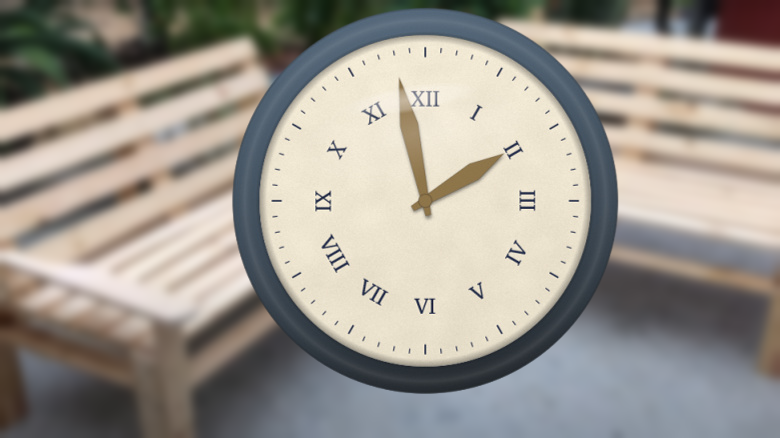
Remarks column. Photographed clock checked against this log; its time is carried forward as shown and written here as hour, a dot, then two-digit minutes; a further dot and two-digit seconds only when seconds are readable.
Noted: 1.58
